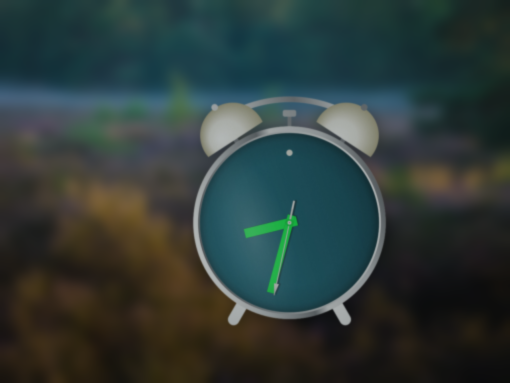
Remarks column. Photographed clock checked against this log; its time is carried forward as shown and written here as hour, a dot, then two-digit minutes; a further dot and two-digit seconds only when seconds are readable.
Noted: 8.32.32
